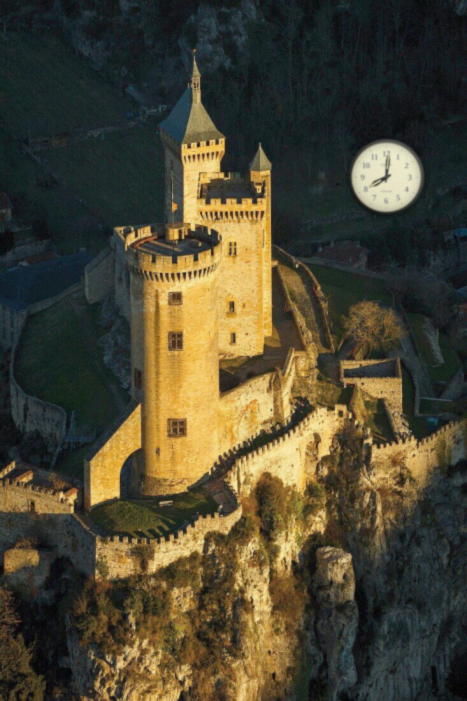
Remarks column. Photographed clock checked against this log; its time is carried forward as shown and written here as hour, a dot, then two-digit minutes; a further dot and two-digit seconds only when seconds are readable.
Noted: 8.01
